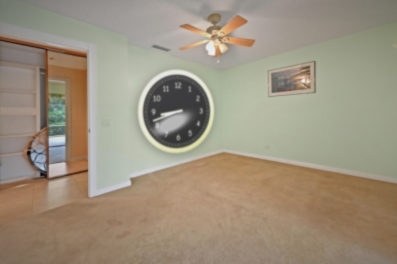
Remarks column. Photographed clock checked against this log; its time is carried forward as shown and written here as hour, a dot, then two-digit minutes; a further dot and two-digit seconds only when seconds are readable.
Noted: 8.42
